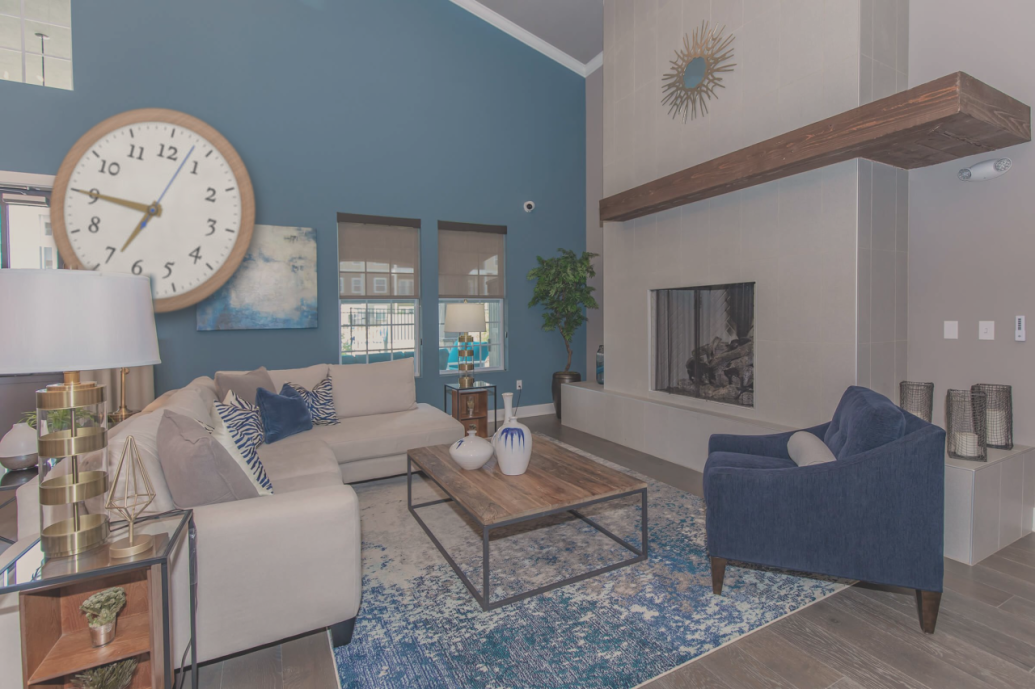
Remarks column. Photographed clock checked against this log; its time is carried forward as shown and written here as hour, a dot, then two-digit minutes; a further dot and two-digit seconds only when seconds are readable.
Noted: 6.45.03
